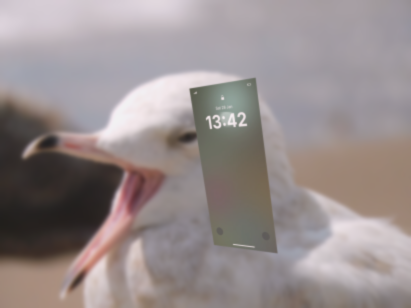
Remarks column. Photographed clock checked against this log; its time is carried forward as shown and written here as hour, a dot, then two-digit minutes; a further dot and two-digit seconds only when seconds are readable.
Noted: 13.42
